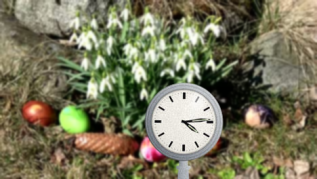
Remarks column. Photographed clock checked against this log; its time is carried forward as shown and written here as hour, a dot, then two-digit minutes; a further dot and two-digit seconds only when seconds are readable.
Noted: 4.14
